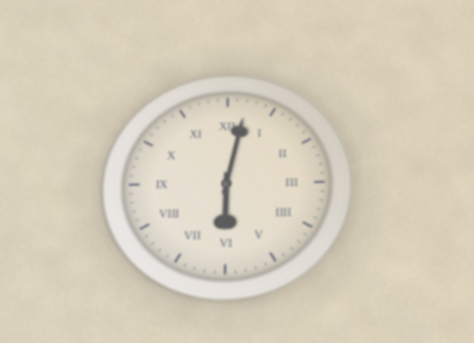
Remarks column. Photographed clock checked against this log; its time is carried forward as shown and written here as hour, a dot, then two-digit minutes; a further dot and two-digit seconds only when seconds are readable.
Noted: 6.02
